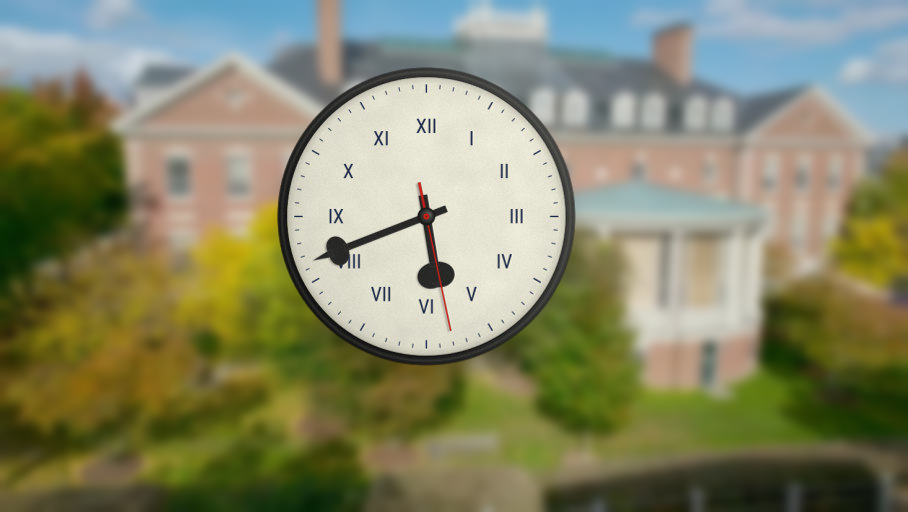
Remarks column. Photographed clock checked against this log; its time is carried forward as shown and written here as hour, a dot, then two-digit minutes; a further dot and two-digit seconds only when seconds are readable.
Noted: 5.41.28
